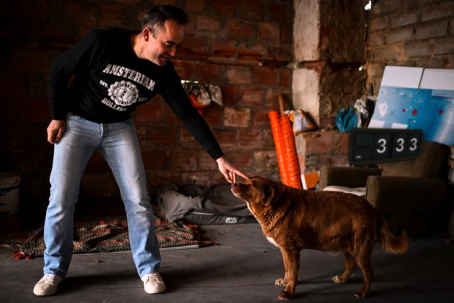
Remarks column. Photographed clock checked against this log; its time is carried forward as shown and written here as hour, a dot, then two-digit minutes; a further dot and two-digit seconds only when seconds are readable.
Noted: 3.33
